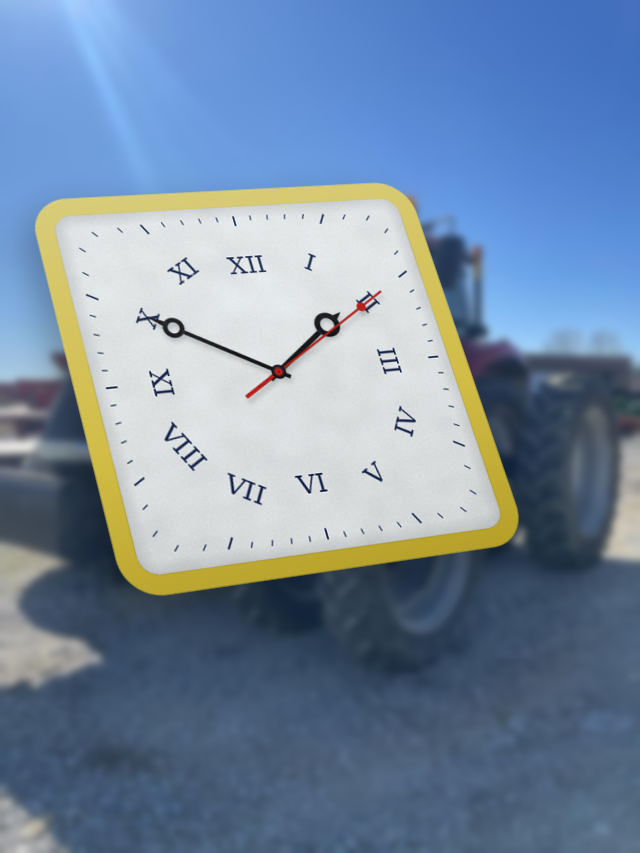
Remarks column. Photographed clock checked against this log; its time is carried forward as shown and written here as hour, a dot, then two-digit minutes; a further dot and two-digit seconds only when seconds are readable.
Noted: 1.50.10
